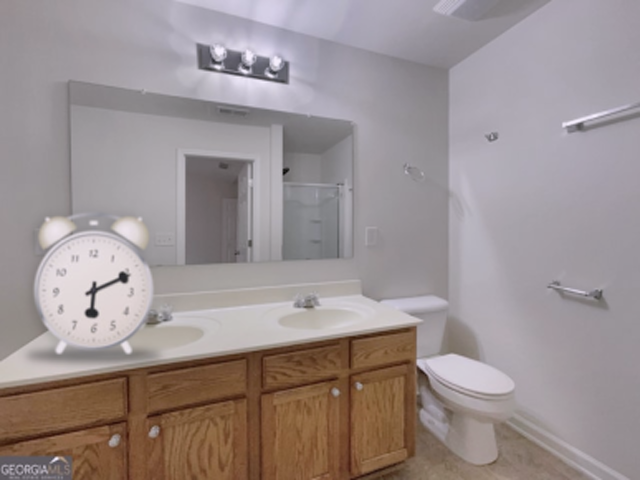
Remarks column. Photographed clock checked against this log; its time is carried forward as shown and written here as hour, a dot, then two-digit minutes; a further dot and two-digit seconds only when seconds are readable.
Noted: 6.11
